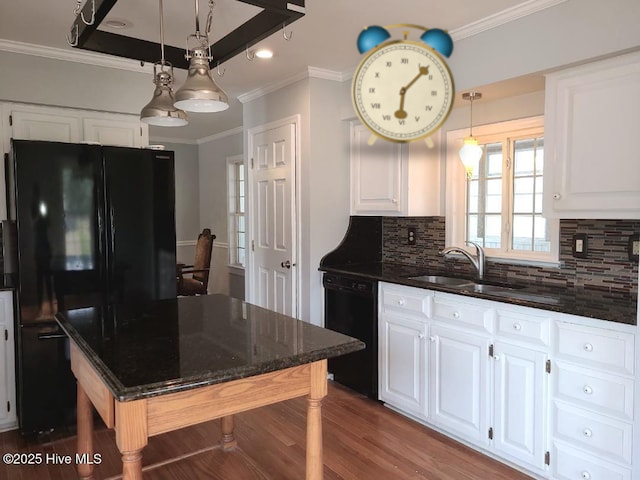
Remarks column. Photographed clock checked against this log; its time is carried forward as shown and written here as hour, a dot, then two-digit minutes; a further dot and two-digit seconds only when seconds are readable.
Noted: 6.07
